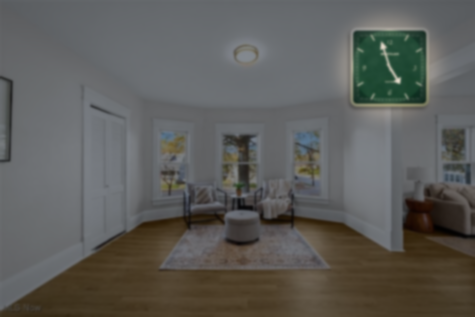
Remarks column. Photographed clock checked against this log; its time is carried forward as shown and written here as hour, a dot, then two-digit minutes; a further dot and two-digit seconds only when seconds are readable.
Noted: 4.57
